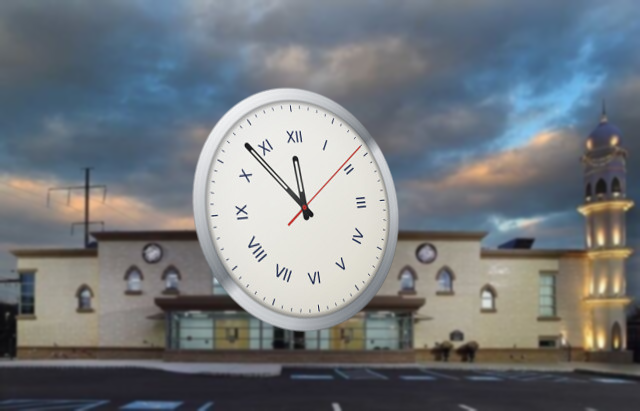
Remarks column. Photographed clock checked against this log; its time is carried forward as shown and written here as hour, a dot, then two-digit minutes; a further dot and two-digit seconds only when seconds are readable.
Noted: 11.53.09
